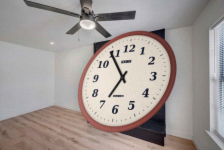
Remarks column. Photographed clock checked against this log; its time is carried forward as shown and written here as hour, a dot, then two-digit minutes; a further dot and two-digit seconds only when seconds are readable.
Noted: 6.54
